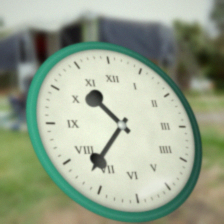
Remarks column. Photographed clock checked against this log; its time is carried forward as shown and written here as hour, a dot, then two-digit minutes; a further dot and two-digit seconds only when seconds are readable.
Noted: 10.37
